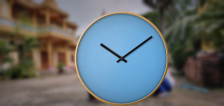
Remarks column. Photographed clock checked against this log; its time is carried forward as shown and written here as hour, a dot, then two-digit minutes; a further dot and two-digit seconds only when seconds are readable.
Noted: 10.09
